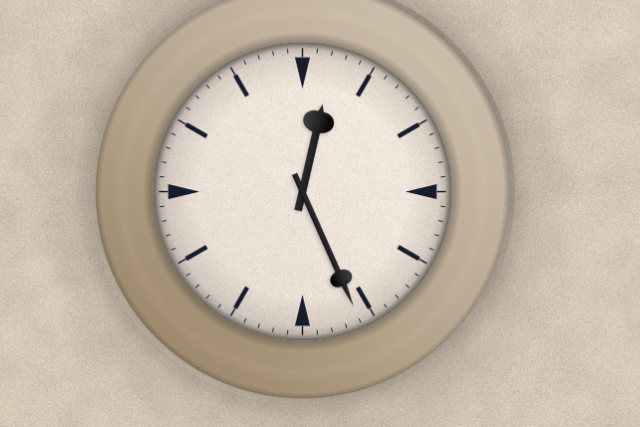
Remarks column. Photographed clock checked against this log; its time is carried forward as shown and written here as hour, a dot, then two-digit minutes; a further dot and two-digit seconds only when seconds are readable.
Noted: 12.26
